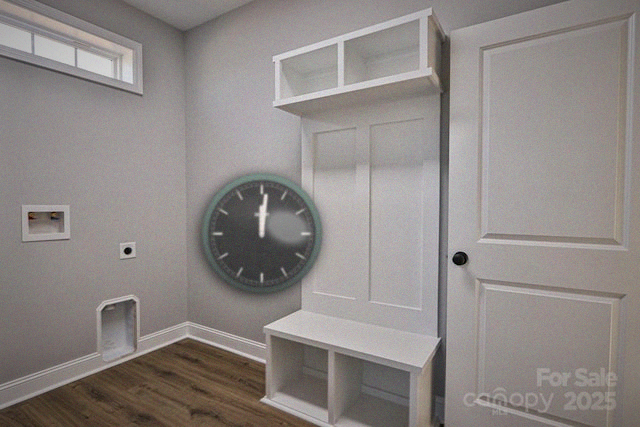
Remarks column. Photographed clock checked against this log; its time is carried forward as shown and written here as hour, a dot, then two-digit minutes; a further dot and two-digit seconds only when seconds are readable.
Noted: 12.01
